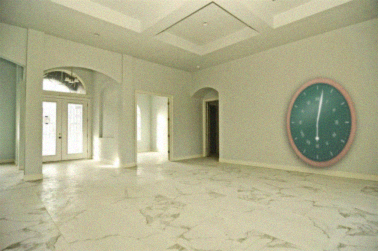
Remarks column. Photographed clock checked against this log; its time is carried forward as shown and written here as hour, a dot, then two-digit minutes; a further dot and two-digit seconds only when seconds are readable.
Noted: 6.02
